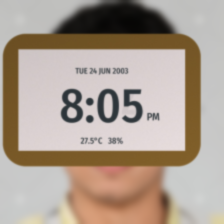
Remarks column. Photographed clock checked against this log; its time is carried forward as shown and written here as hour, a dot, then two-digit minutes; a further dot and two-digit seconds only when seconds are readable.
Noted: 8.05
